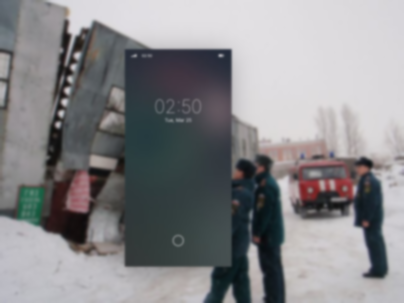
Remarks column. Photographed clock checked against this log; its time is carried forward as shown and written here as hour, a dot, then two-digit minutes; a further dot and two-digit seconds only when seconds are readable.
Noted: 2.50
